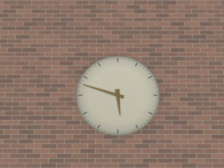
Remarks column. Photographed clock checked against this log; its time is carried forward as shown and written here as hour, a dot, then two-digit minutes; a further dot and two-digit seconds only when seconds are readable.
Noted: 5.48
